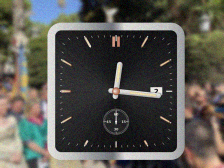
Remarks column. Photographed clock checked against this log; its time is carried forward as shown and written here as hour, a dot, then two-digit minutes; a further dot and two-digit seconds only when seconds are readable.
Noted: 12.16
